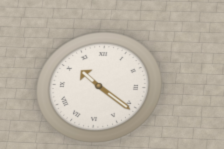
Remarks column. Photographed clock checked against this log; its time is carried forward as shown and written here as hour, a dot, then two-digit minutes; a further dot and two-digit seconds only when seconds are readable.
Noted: 10.21
